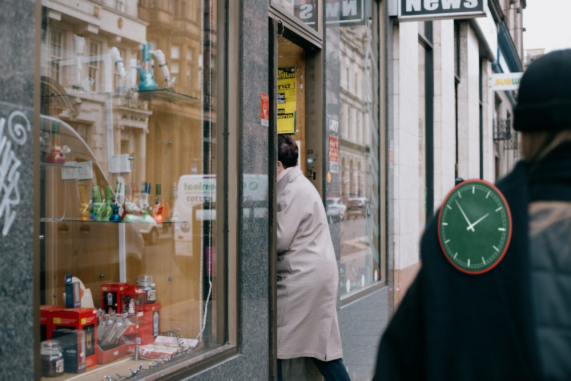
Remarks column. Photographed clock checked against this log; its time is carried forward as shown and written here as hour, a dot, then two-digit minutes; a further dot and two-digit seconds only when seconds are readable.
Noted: 1.53
